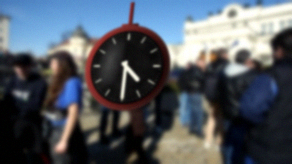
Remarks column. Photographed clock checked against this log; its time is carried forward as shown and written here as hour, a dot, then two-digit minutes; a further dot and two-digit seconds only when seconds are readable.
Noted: 4.30
